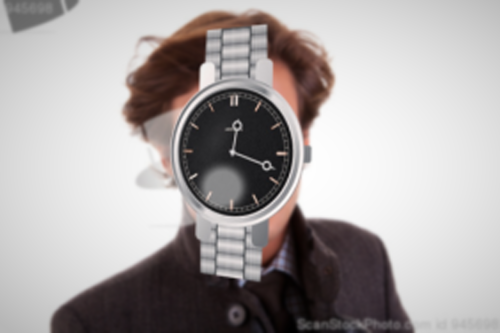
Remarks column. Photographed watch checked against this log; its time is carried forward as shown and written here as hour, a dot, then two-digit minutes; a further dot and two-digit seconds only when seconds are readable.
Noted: 12.18
